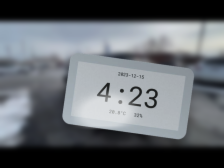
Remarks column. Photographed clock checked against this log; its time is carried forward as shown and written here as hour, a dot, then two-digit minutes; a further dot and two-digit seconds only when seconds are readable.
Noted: 4.23
